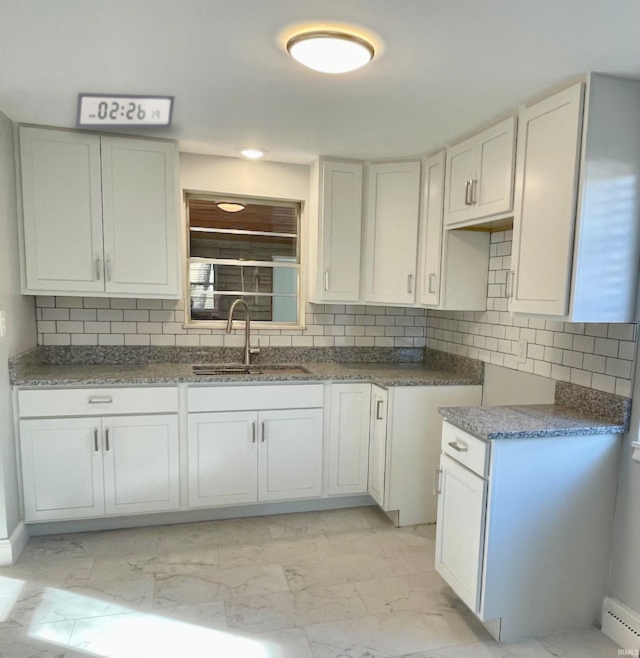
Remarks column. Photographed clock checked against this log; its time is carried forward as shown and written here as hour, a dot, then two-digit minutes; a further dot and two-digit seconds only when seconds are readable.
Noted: 2.26
